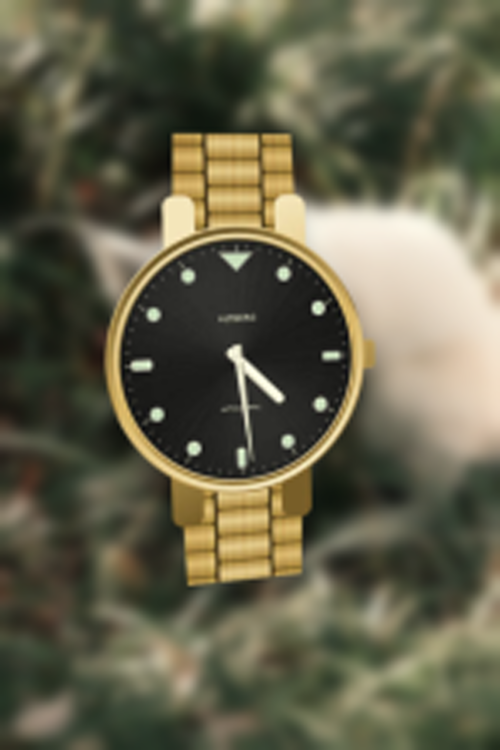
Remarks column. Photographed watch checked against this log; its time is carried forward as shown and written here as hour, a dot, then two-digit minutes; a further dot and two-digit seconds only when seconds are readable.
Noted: 4.29
